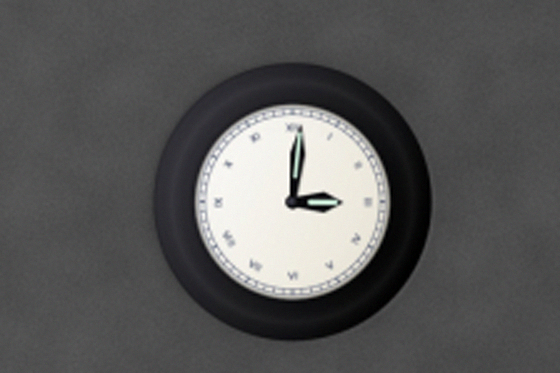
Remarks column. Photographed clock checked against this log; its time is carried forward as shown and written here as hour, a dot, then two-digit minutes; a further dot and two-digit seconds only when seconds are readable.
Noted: 3.01
